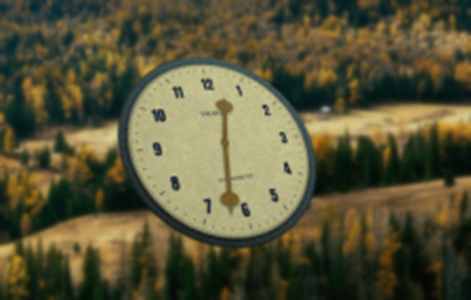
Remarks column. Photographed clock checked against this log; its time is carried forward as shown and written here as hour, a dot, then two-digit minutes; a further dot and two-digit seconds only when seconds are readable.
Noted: 12.32
